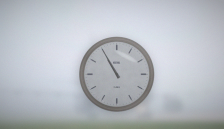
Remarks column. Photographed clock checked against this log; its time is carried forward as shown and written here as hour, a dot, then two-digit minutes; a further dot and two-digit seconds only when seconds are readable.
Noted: 10.55
